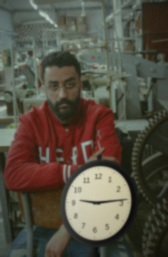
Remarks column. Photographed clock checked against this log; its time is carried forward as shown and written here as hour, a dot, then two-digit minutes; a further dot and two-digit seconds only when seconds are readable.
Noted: 9.14
